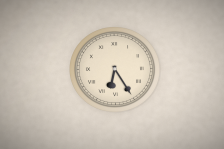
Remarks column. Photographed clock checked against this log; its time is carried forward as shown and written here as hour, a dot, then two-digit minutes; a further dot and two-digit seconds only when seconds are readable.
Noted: 6.25
